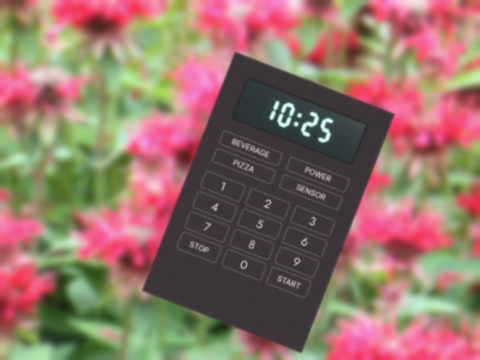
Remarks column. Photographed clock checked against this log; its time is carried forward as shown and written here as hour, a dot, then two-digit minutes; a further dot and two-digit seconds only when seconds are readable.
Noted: 10.25
